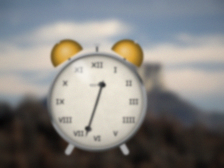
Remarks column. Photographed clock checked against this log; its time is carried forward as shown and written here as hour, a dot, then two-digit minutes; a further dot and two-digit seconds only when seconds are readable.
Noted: 12.33
